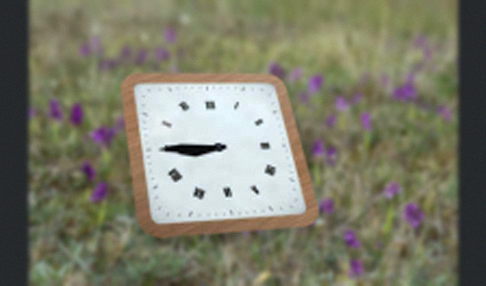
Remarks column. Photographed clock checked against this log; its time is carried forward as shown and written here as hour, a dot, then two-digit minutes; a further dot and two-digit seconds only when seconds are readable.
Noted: 8.45
